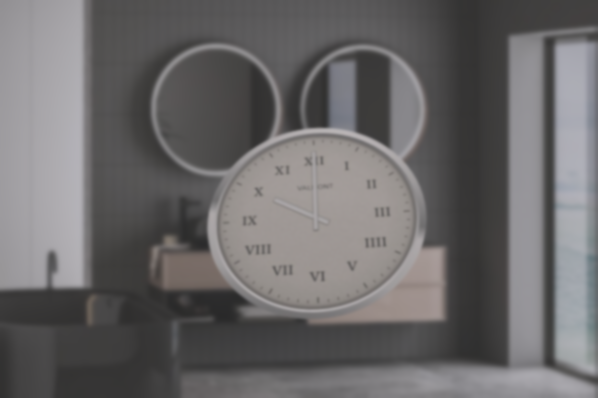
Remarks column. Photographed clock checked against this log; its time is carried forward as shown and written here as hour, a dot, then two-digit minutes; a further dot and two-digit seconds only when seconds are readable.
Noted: 10.00
